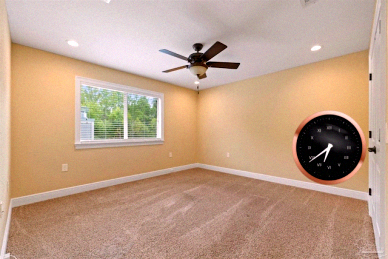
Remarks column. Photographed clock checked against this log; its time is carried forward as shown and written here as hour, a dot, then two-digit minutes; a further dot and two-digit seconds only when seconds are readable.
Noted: 6.39
